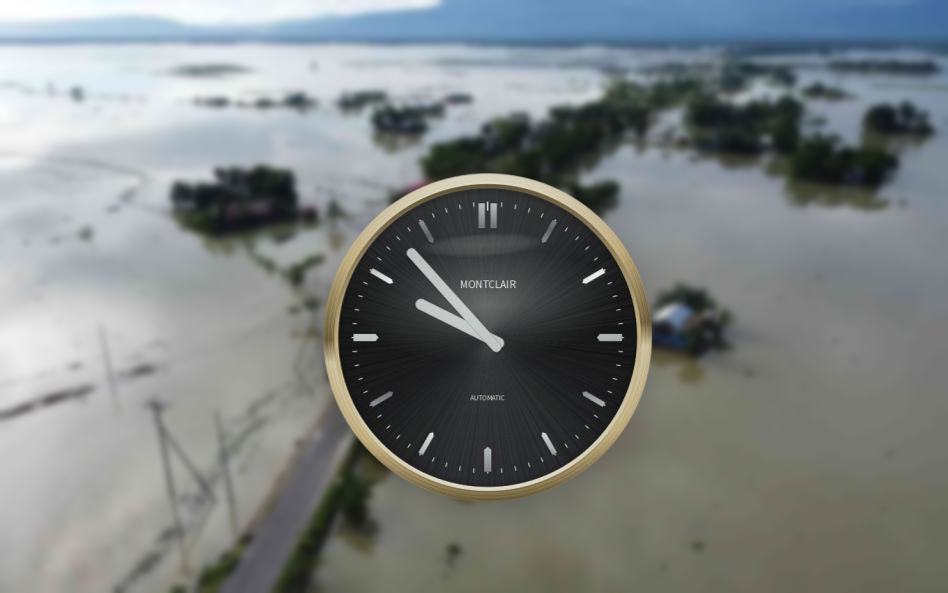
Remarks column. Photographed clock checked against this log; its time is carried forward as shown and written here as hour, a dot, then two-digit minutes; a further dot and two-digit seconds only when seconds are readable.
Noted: 9.53
